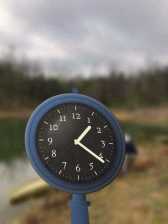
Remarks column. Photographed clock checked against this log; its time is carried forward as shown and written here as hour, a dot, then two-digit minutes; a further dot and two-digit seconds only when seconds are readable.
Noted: 1.21
